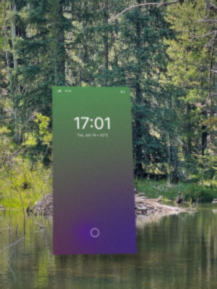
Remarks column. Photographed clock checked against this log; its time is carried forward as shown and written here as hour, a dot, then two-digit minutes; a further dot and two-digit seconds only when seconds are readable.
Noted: 17.01
